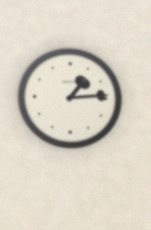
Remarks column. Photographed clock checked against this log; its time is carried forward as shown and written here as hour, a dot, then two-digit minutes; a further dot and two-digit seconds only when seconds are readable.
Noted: 1.14
